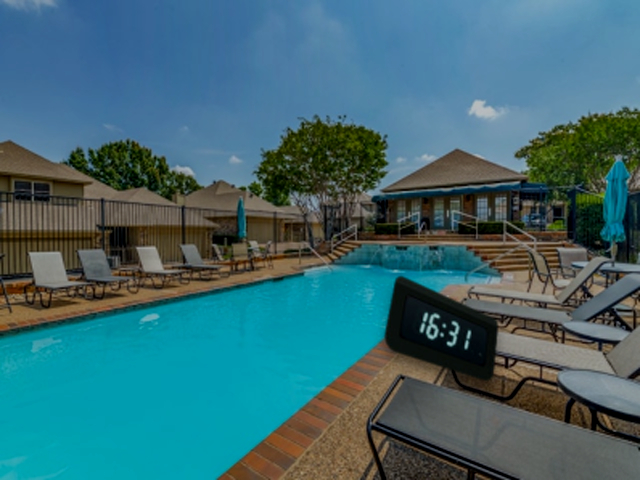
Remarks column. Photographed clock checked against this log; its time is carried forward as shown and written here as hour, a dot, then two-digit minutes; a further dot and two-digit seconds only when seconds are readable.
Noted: 16.31
